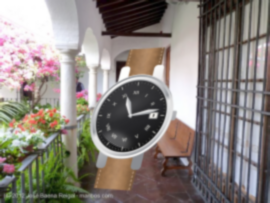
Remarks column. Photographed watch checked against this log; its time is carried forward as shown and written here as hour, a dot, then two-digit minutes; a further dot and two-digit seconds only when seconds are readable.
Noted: 11.13
